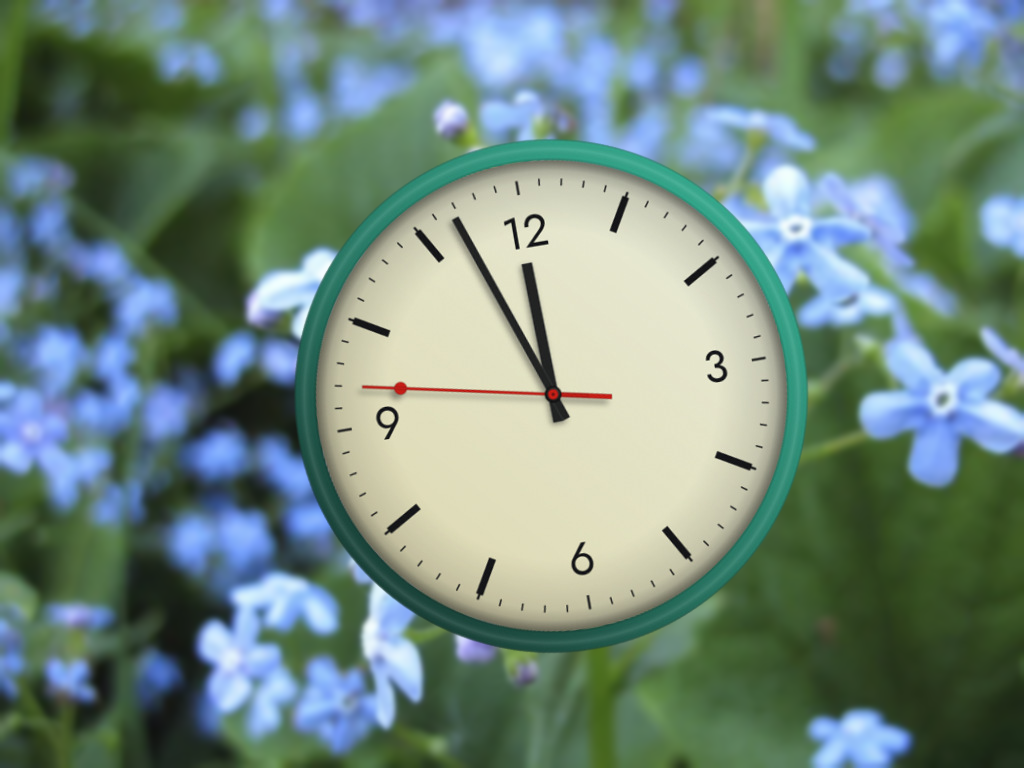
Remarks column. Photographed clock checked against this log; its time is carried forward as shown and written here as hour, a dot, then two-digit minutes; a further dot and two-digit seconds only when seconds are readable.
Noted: 11.56.47
